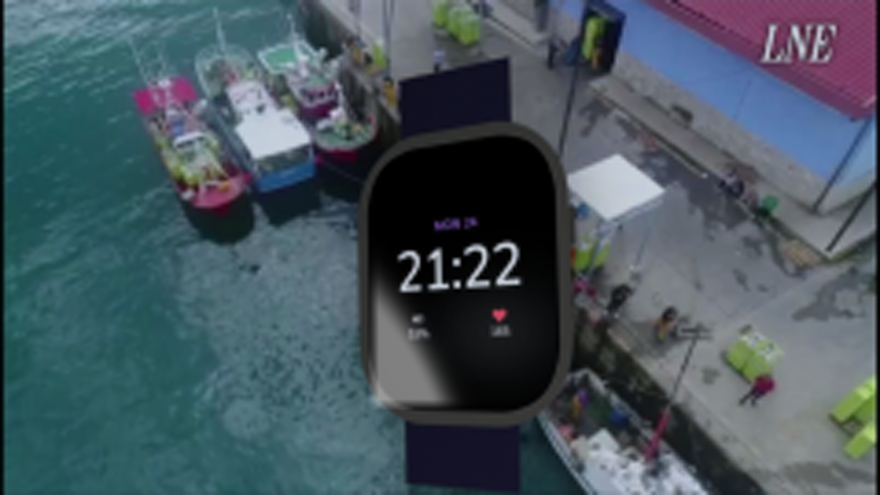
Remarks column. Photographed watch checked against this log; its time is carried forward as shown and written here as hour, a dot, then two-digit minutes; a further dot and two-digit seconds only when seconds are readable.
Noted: 21.22
